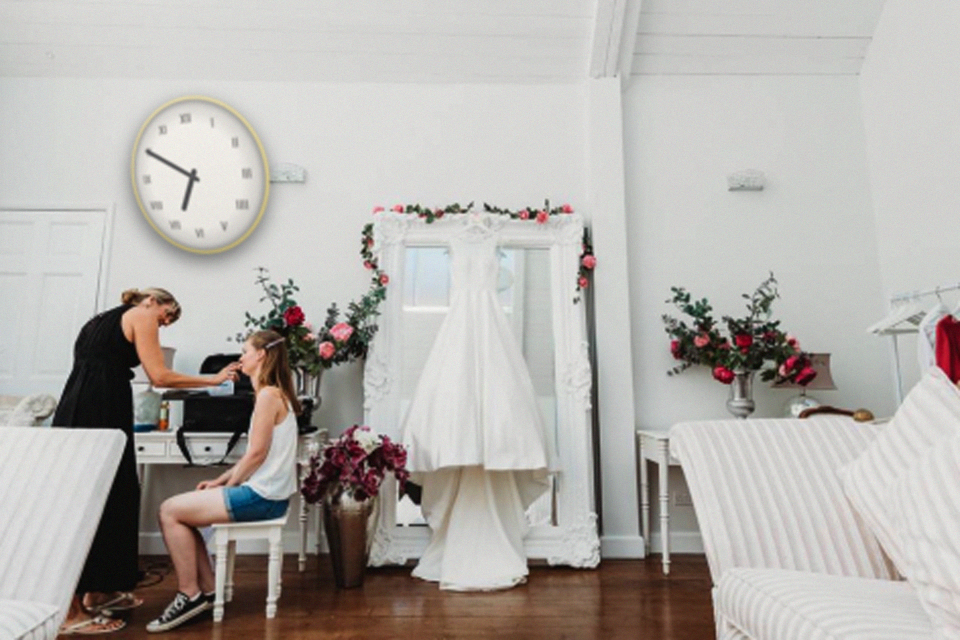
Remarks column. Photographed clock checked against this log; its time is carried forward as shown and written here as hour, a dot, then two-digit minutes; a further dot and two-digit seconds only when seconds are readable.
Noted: 6.50
